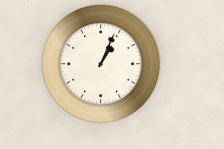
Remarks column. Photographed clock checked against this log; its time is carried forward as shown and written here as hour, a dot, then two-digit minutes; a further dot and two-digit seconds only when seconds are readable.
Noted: 1.04
